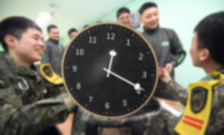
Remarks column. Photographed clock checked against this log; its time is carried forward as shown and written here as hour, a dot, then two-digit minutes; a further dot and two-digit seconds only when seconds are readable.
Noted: 12.19
